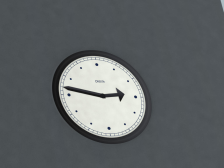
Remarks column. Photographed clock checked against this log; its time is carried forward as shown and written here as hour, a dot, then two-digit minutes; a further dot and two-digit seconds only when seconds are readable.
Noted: 2.47
